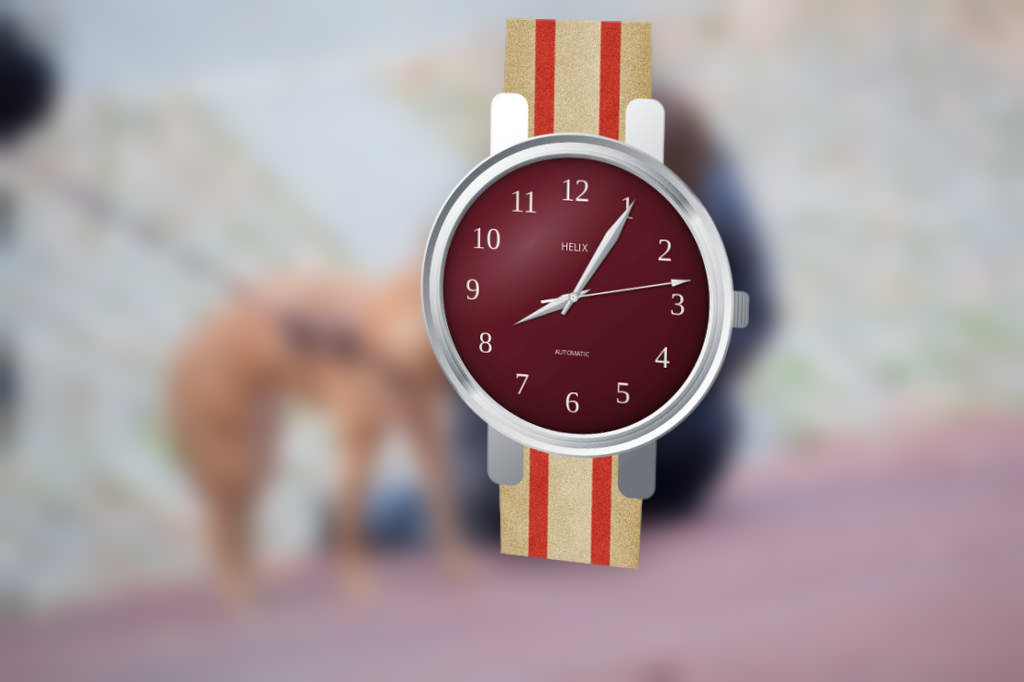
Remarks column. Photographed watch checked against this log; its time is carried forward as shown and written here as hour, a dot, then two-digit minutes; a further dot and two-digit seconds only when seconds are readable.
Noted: 8.05.13
